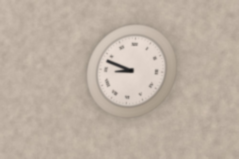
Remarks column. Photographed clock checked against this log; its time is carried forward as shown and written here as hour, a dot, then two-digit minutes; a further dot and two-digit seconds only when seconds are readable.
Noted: 8.48
